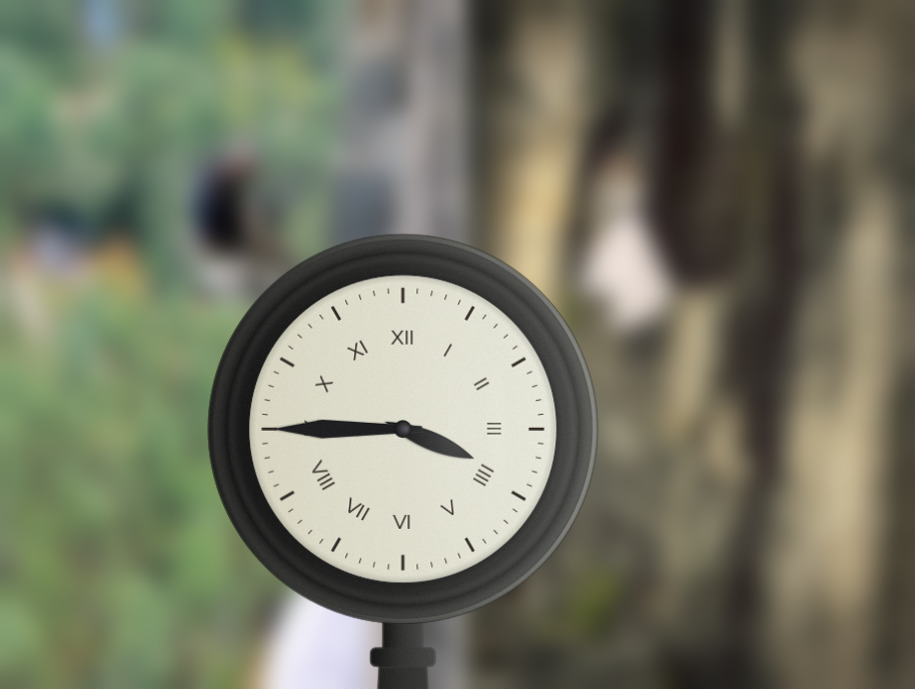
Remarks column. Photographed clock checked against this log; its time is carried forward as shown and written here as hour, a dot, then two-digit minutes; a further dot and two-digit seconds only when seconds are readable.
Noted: 3.45
